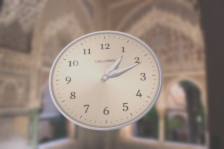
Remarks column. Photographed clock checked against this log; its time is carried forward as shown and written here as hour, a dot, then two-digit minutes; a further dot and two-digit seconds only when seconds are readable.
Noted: 1.11
